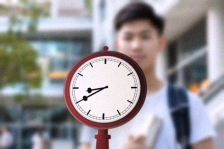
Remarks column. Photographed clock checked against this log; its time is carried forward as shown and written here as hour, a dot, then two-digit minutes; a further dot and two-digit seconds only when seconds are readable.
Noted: 8.40
